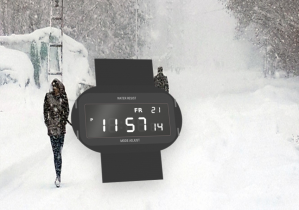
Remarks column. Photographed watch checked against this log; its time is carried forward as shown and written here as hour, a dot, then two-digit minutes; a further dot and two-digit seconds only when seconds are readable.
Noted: 11.57.14
